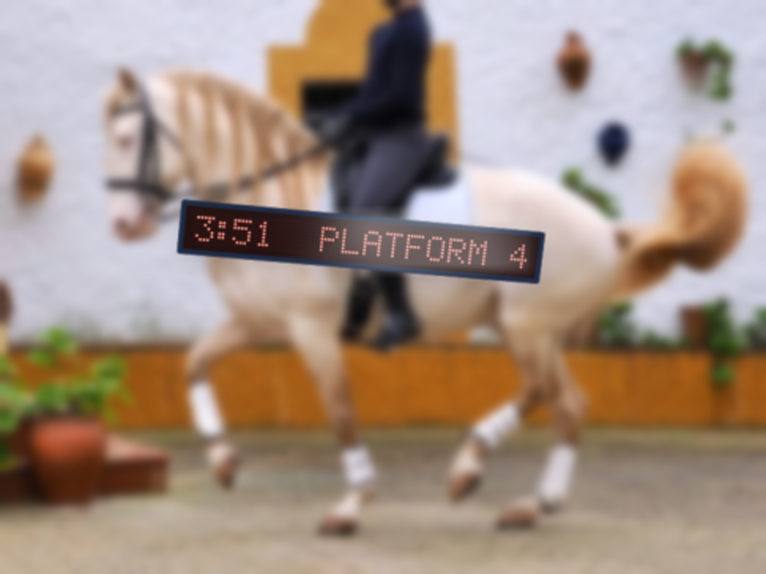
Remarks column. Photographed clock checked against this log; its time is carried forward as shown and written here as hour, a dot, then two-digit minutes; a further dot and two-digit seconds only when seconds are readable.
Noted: 3.51
